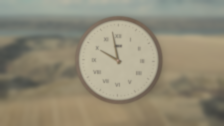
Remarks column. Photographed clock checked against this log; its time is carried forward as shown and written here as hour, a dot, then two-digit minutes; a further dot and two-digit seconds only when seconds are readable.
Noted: 9.58
